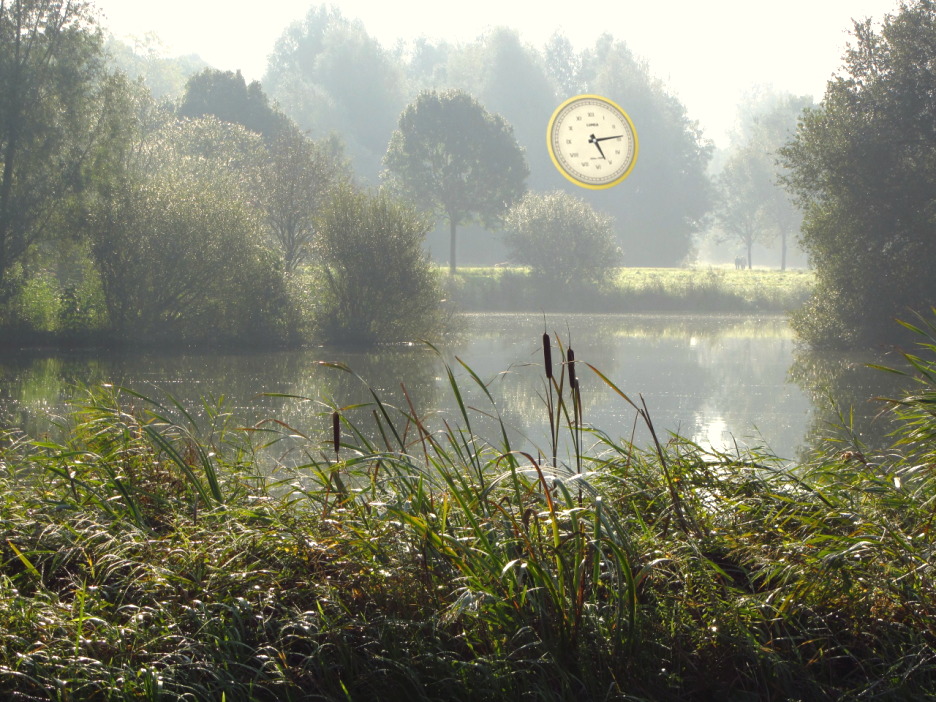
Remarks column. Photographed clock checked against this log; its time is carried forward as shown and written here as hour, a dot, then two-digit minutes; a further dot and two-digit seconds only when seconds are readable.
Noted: 5.14
